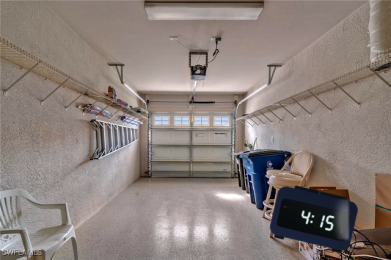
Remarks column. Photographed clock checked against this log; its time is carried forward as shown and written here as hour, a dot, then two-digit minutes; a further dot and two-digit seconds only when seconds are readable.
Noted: 4.15
